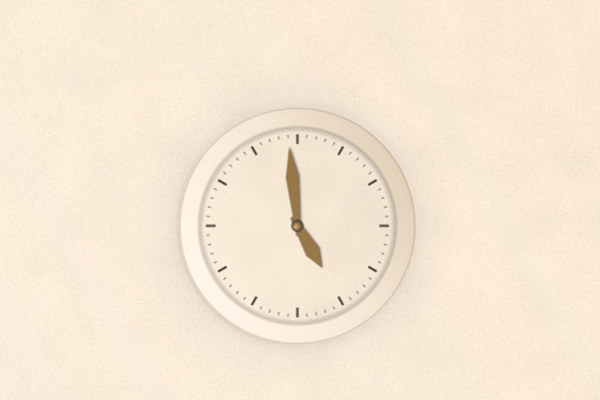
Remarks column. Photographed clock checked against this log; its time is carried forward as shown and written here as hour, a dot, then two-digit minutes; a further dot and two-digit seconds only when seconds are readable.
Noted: 4.59
